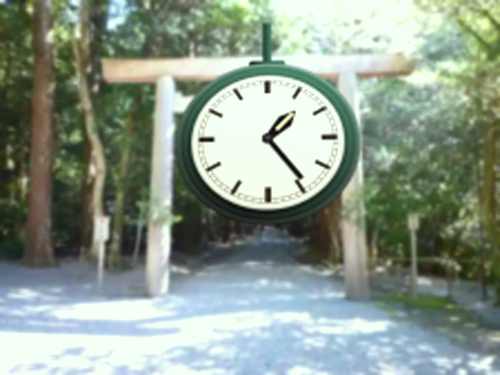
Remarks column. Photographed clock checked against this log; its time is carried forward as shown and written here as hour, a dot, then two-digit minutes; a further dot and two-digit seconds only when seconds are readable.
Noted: 1.24
